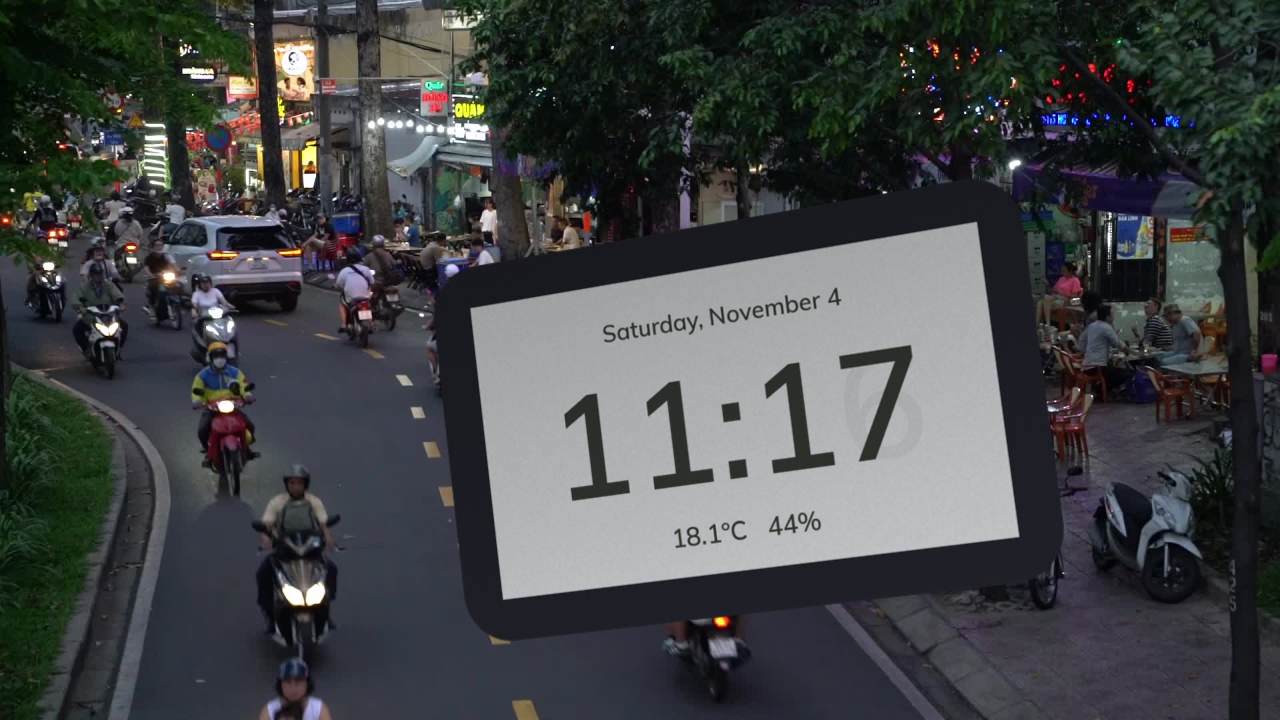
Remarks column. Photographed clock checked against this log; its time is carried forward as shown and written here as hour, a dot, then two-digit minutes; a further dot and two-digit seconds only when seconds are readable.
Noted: 11.17
